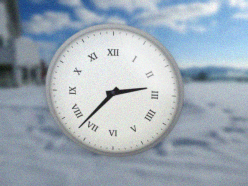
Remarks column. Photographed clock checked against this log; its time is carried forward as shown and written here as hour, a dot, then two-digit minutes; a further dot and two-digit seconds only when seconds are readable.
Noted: 2.37
